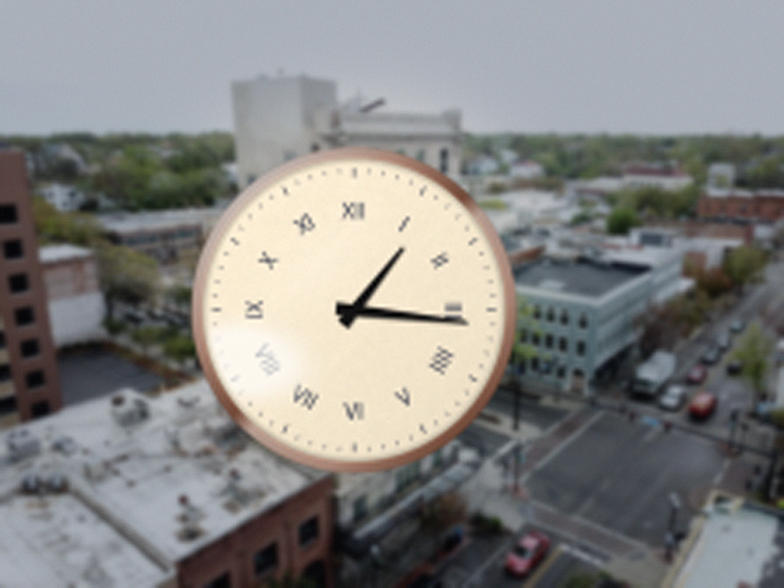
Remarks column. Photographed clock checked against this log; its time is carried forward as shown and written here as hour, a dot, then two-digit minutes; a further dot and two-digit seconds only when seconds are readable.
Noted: 1.16
